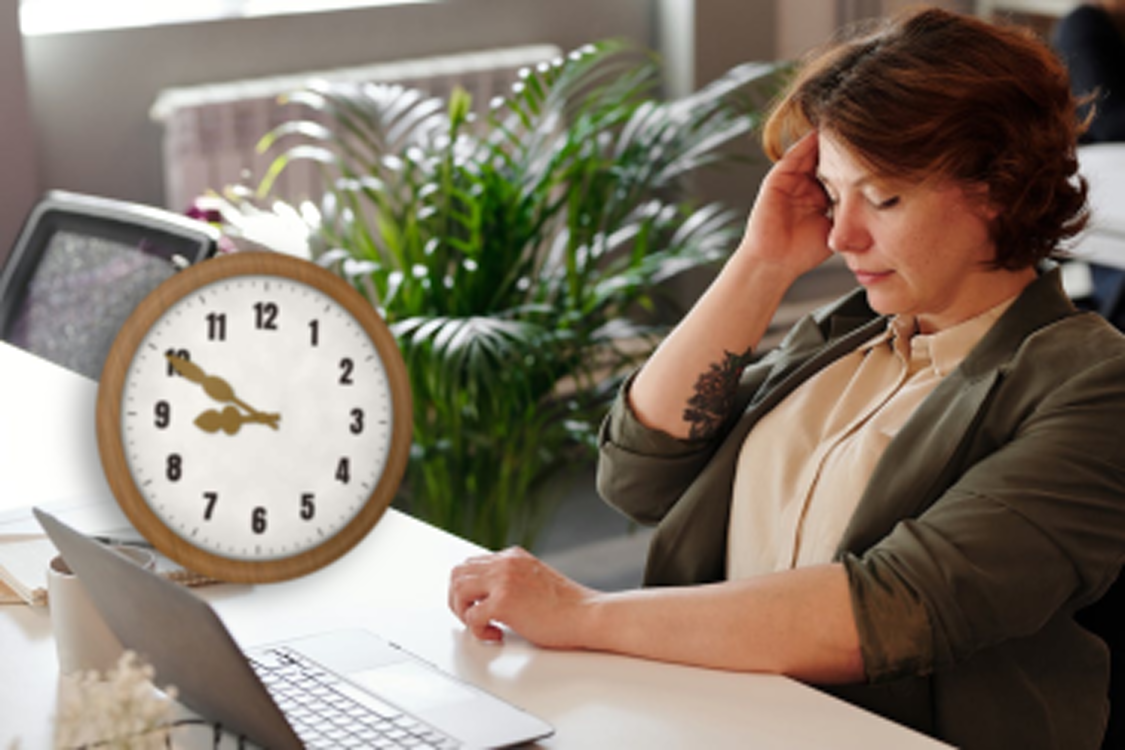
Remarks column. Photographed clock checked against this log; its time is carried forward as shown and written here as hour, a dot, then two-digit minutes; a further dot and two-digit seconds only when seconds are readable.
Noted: 8.50
